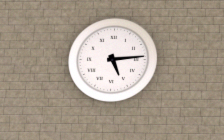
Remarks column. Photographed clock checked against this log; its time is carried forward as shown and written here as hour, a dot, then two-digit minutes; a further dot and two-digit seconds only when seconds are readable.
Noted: 5.14
